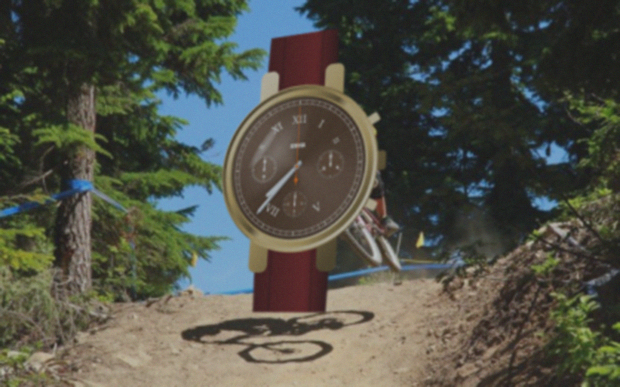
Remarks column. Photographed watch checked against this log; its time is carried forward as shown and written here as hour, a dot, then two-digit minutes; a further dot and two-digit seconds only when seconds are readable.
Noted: 7.37
